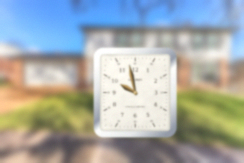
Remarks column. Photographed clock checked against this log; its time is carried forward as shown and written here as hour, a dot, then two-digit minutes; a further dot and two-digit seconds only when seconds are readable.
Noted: 9.58
